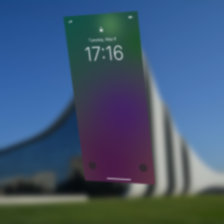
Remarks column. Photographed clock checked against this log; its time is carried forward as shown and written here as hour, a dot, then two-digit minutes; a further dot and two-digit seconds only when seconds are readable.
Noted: 17.16
